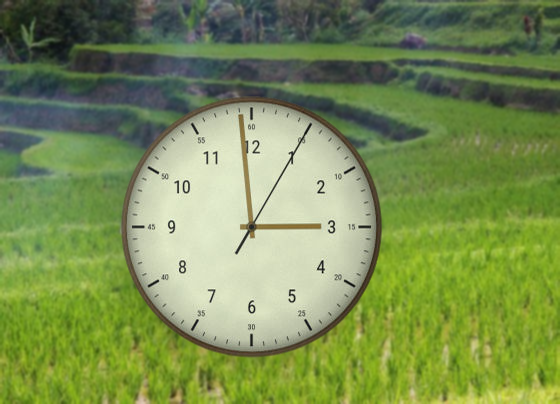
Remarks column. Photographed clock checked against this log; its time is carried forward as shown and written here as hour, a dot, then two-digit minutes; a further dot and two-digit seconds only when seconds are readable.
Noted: 2.59.05
